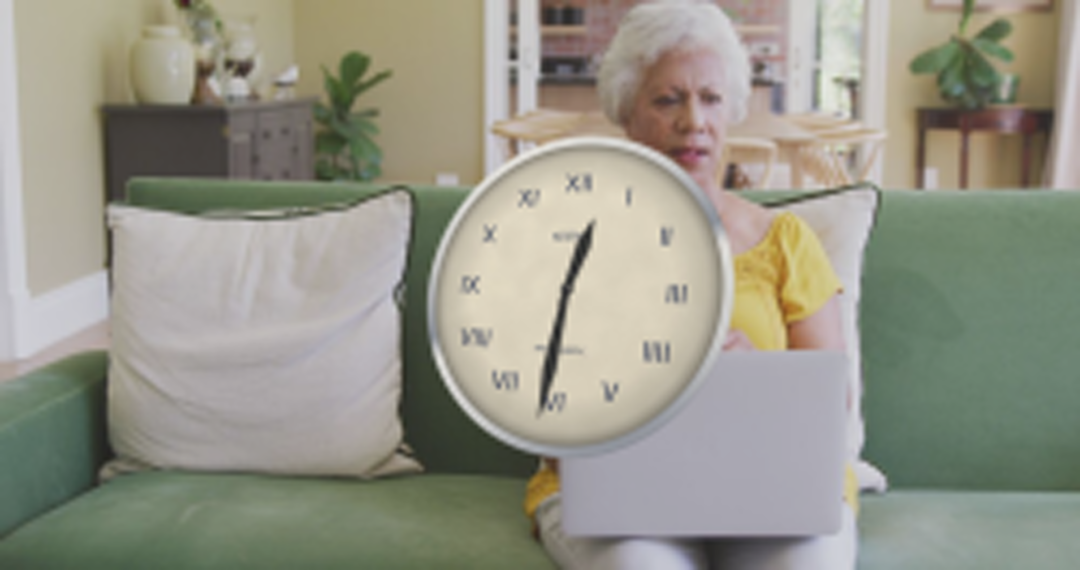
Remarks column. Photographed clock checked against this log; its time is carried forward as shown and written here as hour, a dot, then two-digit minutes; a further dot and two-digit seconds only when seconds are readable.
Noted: 12.31
